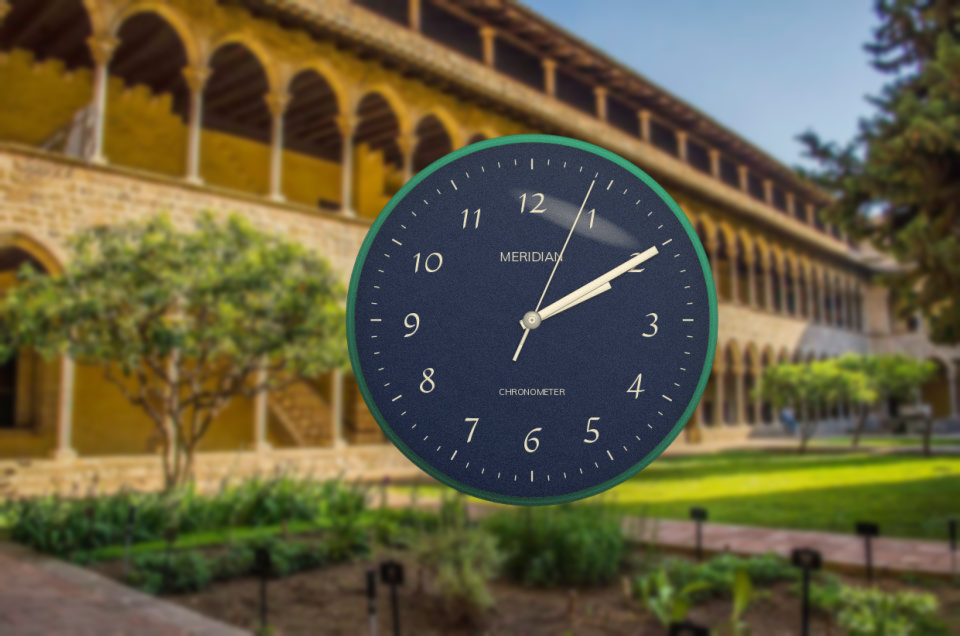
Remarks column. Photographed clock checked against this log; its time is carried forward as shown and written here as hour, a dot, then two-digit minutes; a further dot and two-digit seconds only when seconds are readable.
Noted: 2.10.04
